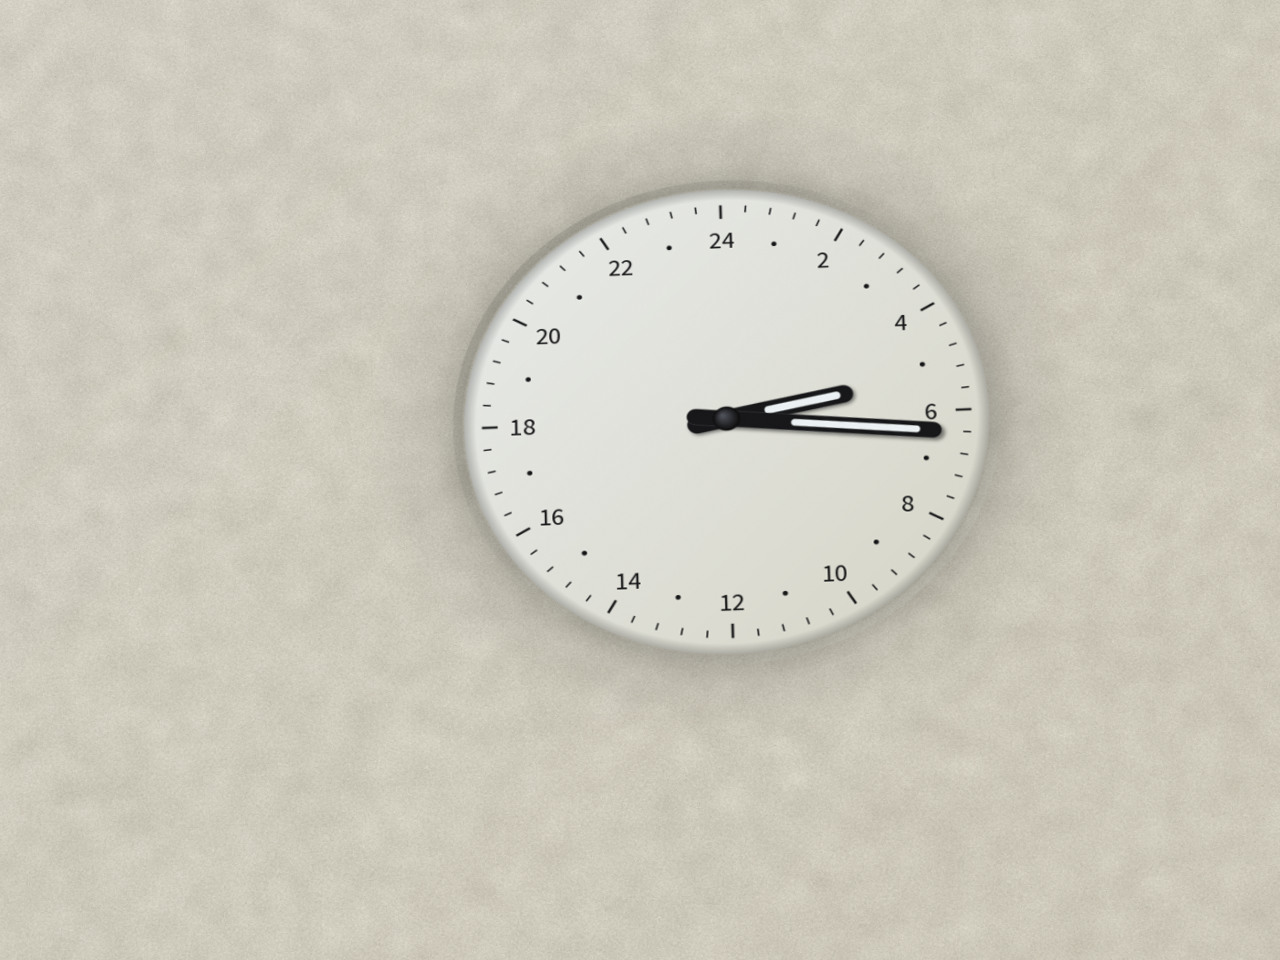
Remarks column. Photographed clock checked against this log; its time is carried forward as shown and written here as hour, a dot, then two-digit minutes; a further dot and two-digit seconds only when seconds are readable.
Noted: 5.16
